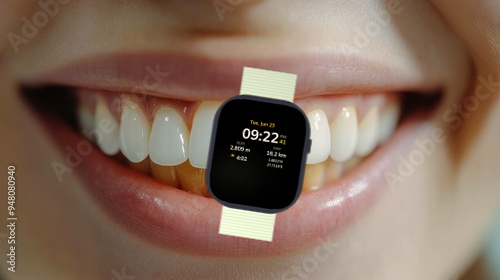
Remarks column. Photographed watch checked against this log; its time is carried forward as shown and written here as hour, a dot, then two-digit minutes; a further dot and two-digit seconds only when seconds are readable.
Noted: 9.22
